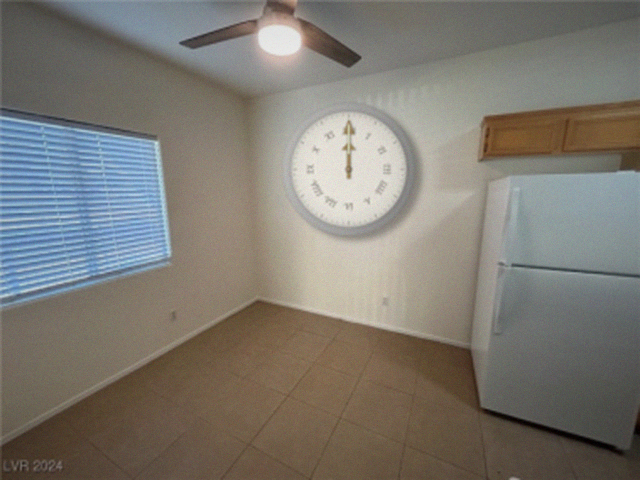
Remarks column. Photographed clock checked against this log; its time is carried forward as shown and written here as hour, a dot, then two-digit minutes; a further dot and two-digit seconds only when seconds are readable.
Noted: 12.00
